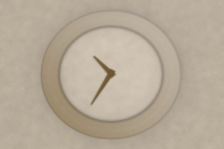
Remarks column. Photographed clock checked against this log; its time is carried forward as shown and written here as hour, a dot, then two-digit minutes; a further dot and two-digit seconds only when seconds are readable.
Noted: 10.35
